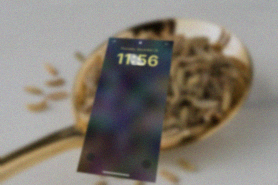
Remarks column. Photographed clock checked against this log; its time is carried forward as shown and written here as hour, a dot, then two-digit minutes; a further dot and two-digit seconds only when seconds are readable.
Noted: 11.56
